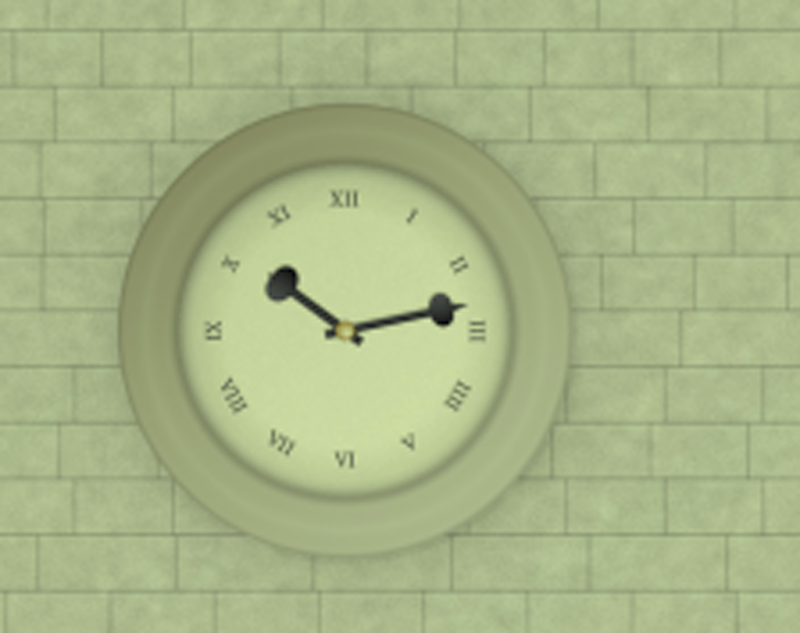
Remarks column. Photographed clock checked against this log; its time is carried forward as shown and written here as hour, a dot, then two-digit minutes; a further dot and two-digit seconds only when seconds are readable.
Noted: 10.13
